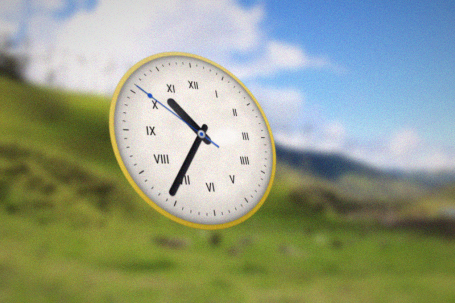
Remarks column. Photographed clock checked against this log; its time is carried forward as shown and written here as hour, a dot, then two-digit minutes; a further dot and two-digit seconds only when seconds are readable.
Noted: 10.35.51
